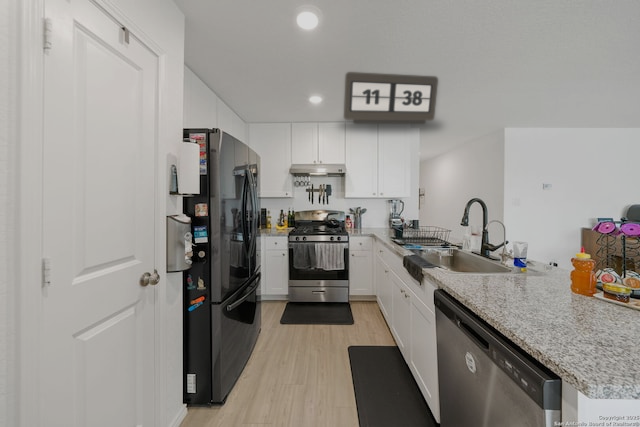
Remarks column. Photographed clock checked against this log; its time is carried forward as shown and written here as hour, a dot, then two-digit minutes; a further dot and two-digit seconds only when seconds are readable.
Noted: 11.38
